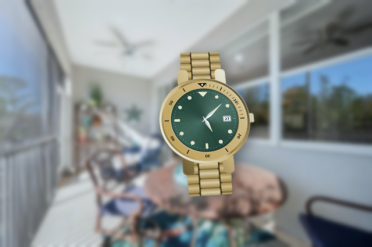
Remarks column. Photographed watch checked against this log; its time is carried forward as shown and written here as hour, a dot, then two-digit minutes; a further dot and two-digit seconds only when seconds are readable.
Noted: 5.08
